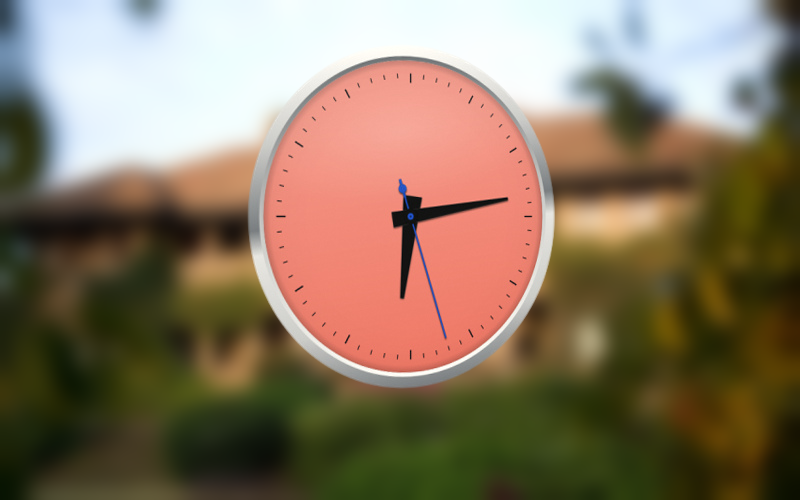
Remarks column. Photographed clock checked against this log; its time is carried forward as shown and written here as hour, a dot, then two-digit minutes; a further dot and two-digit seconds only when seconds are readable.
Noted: 6.13.27
